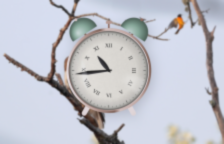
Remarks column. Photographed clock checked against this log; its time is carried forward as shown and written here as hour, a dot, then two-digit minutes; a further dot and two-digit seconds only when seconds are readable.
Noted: 10.44
